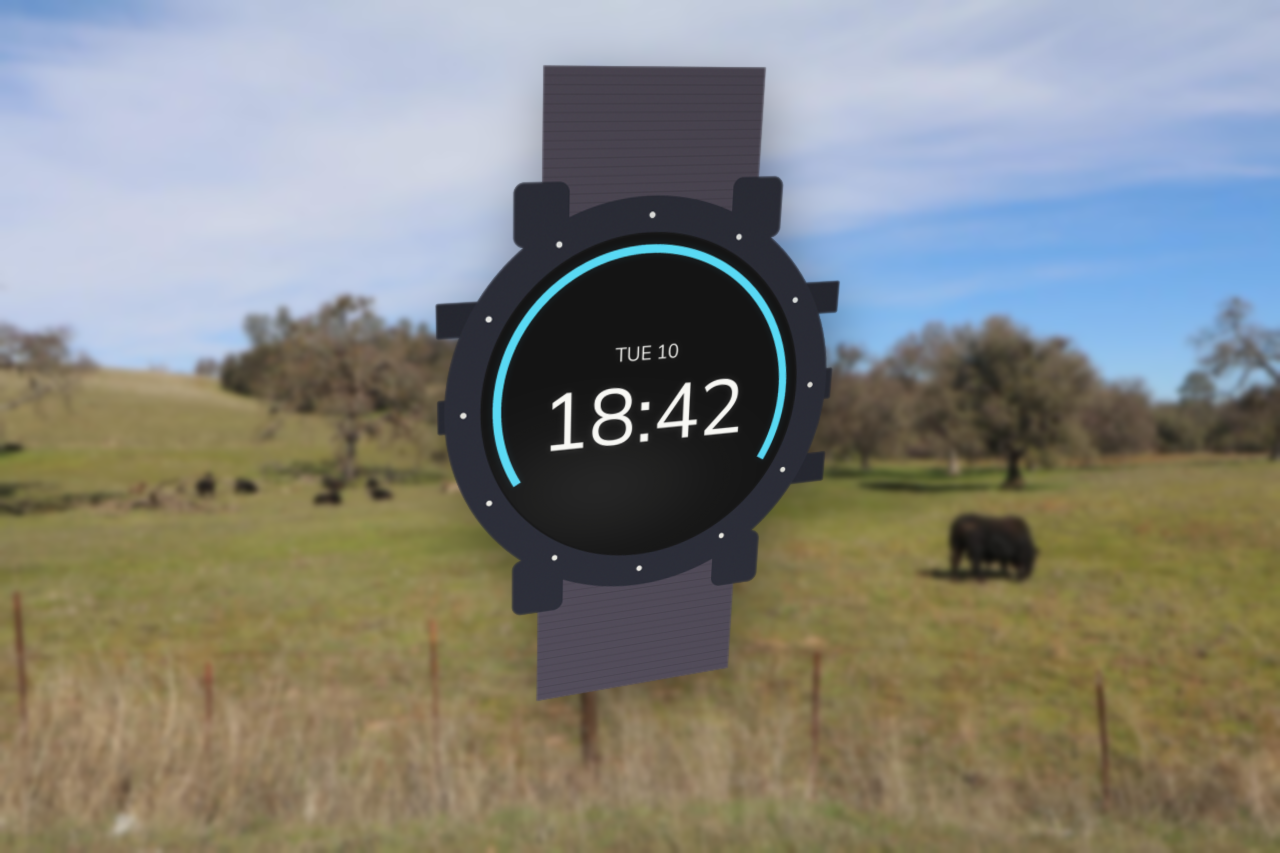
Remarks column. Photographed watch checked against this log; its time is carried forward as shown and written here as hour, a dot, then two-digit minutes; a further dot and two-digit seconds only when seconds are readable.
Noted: 18.42
